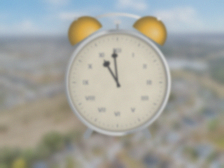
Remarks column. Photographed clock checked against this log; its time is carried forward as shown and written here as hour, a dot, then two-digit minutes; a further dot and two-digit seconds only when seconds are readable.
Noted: 10.59
